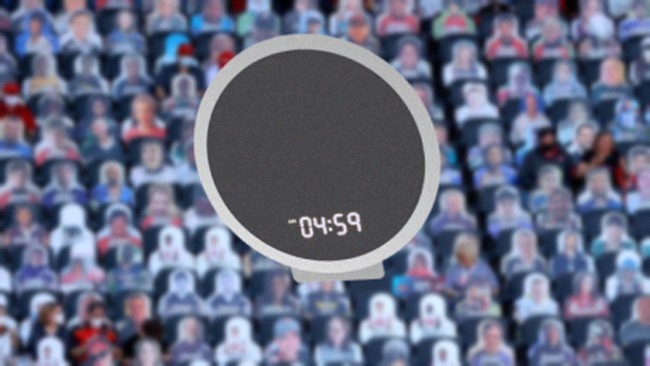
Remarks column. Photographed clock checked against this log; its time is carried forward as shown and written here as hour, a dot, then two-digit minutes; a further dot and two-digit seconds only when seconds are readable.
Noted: 4.59
